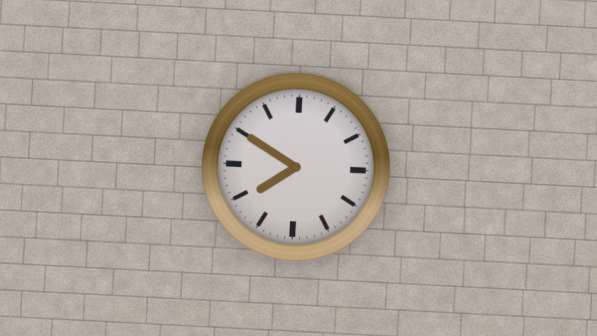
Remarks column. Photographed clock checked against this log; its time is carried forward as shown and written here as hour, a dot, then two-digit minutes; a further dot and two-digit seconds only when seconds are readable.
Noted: 7.50
